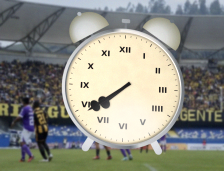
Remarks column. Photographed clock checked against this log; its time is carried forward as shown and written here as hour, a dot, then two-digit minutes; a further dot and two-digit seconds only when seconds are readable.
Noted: 7.39
